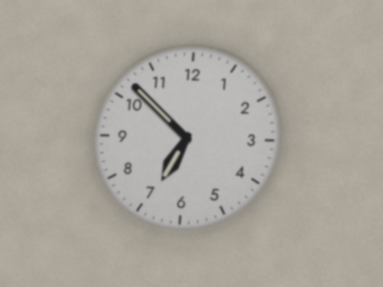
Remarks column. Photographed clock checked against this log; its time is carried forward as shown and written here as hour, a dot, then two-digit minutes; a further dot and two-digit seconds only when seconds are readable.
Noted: 6.52
